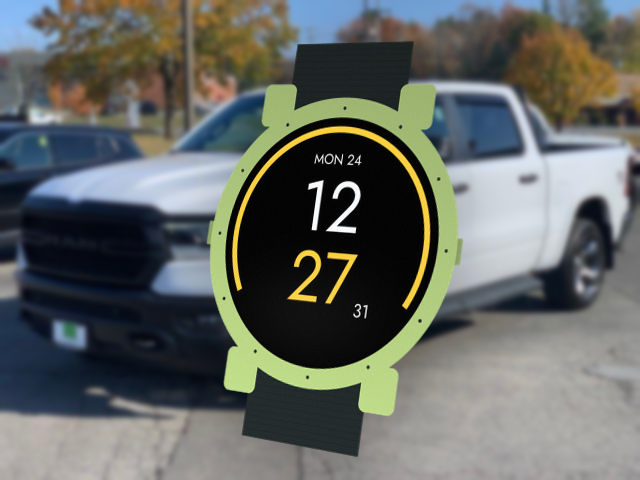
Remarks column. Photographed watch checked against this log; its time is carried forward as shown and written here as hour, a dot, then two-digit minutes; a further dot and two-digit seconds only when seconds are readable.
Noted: 12.27.31
